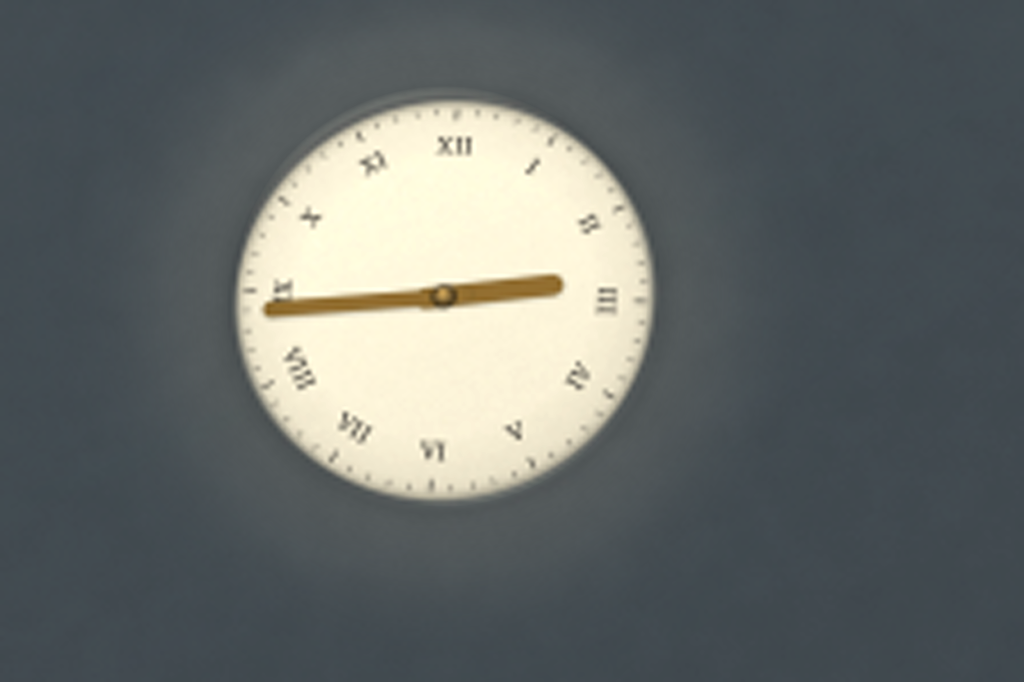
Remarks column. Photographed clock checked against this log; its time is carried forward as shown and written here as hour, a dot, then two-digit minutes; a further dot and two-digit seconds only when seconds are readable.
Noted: 2.44
